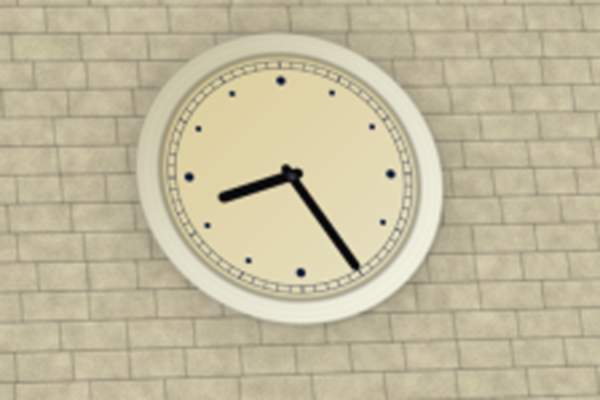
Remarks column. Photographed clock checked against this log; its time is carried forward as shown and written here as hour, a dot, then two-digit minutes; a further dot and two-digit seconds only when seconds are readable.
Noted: 8.25
